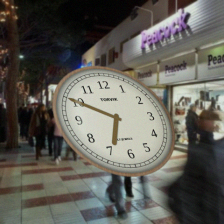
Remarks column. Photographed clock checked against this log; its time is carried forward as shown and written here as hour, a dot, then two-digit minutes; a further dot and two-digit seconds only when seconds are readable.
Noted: 6.50
